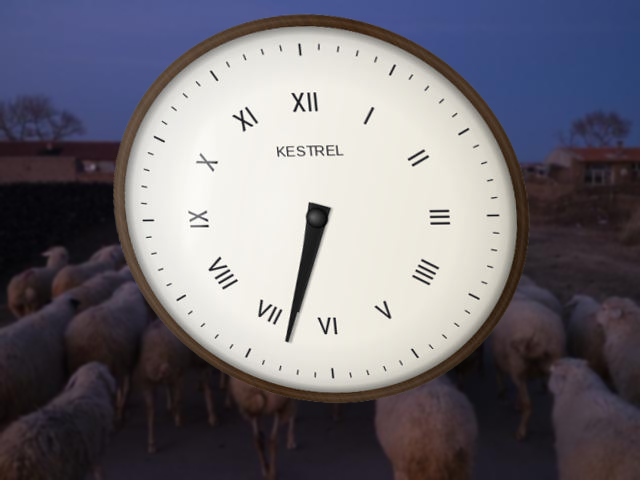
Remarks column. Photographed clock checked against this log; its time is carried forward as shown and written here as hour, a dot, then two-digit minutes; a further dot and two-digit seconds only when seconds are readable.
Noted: 6.33
